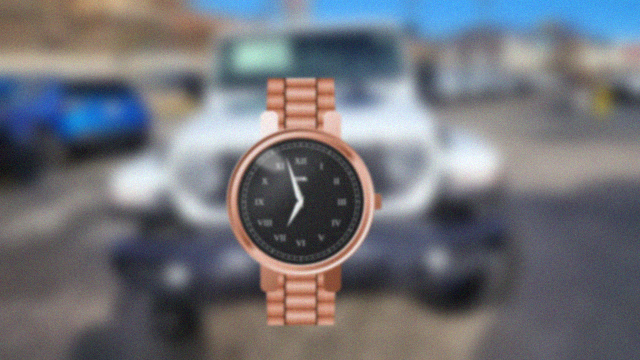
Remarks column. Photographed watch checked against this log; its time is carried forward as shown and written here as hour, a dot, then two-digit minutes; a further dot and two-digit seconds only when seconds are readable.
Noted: 6.57
